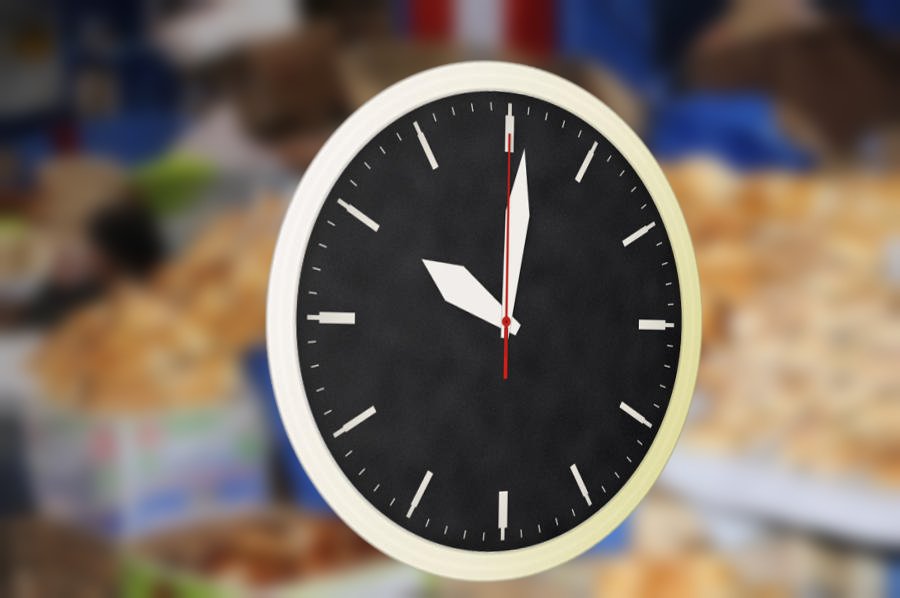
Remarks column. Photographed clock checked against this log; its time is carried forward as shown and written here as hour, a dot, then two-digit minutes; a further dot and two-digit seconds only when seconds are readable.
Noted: 10.01.00
